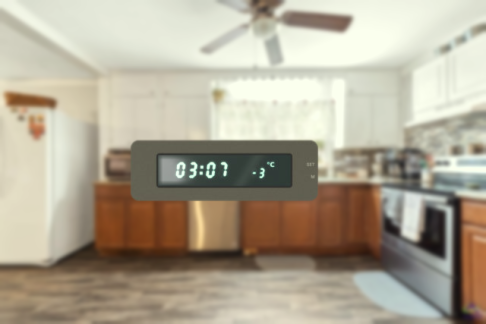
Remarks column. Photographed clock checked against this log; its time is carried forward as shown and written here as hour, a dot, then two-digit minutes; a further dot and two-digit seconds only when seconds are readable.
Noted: 3.07
